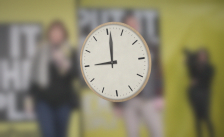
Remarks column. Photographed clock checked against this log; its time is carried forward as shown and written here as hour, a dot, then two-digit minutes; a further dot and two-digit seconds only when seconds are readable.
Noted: 9.01
